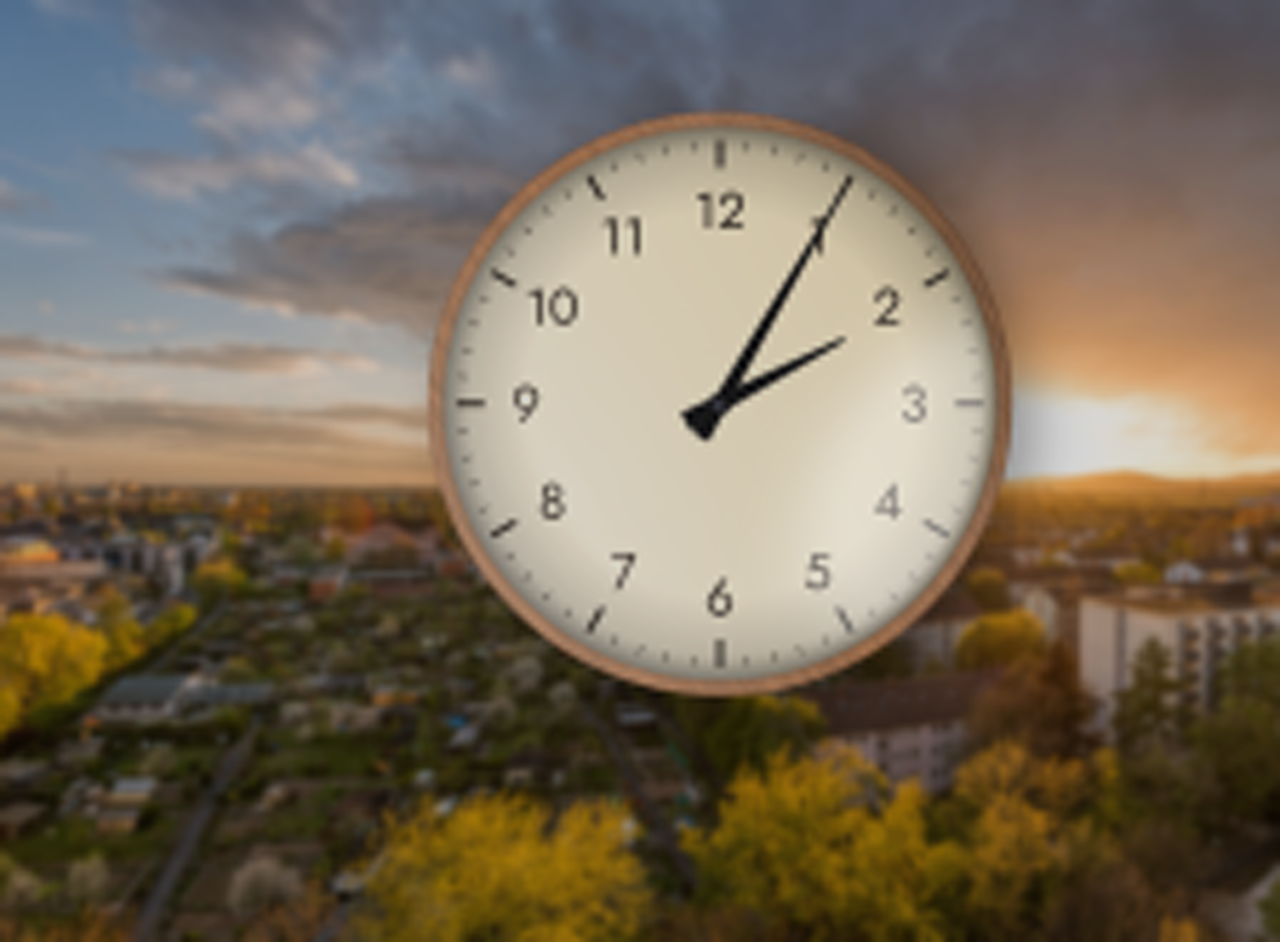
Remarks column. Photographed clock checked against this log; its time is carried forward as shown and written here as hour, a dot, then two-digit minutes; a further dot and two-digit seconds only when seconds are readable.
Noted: 2.05
